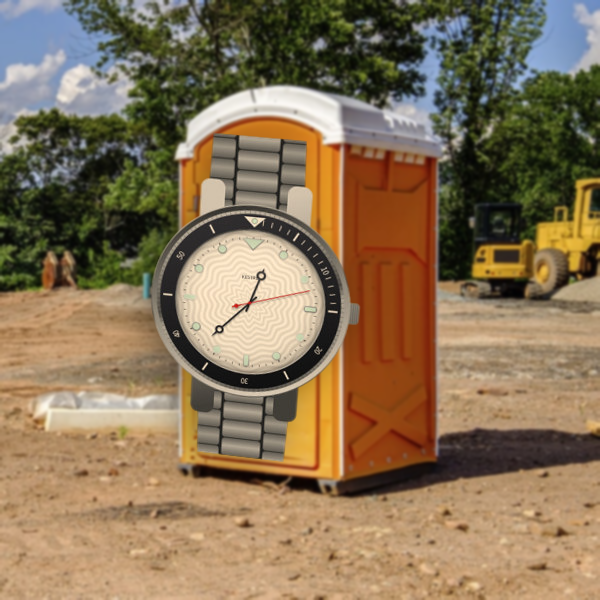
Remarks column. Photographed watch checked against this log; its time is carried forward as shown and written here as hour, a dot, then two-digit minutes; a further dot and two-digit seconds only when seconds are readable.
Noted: 12.37.12
